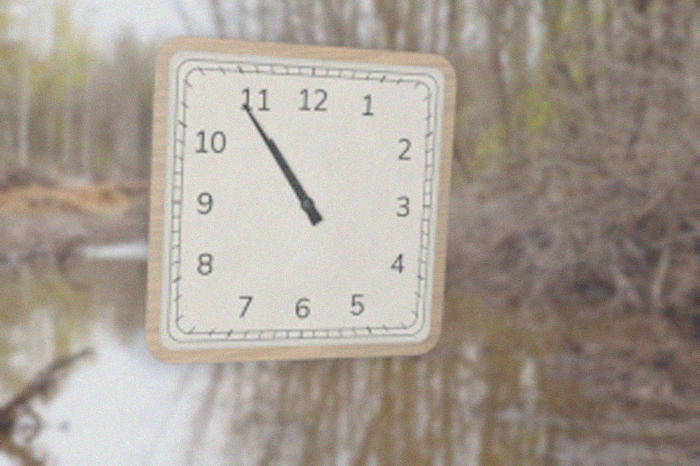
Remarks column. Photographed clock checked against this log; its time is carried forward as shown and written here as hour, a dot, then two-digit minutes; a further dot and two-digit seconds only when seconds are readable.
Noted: 10.54
